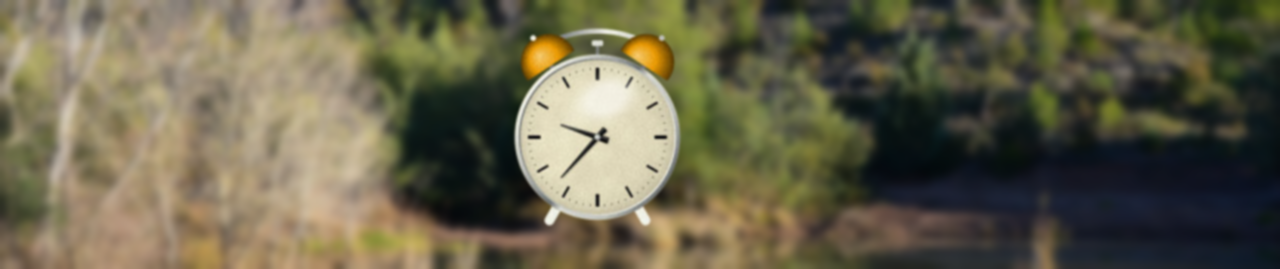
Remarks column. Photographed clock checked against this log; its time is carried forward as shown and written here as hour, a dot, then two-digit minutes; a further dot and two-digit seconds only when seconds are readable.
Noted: 9.37
